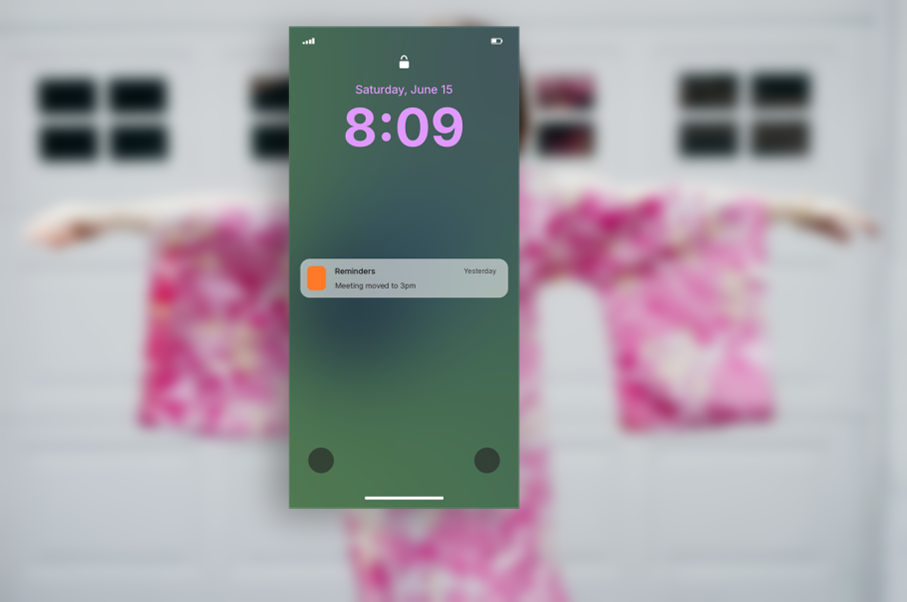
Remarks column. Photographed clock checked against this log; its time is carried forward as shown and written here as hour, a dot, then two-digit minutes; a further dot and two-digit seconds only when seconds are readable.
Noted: 8.09
